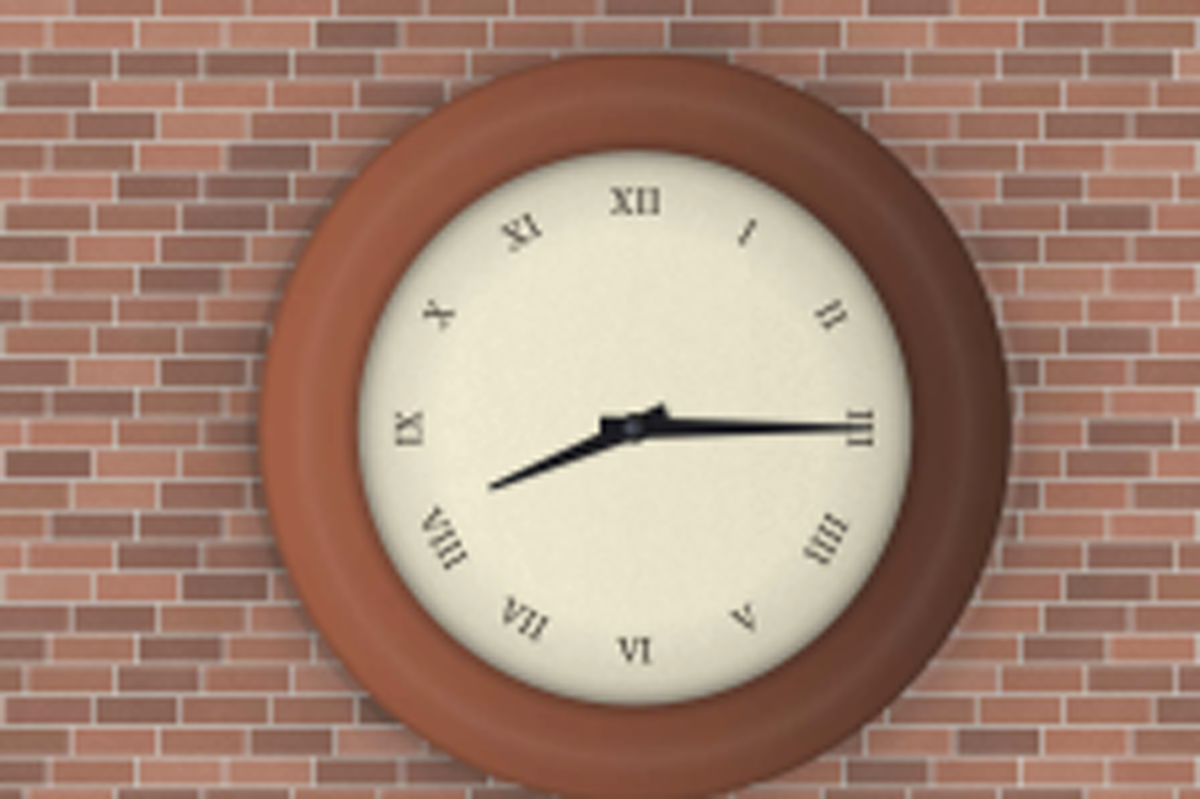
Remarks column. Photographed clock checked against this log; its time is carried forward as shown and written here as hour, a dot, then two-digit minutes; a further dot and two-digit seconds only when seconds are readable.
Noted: 8.15
